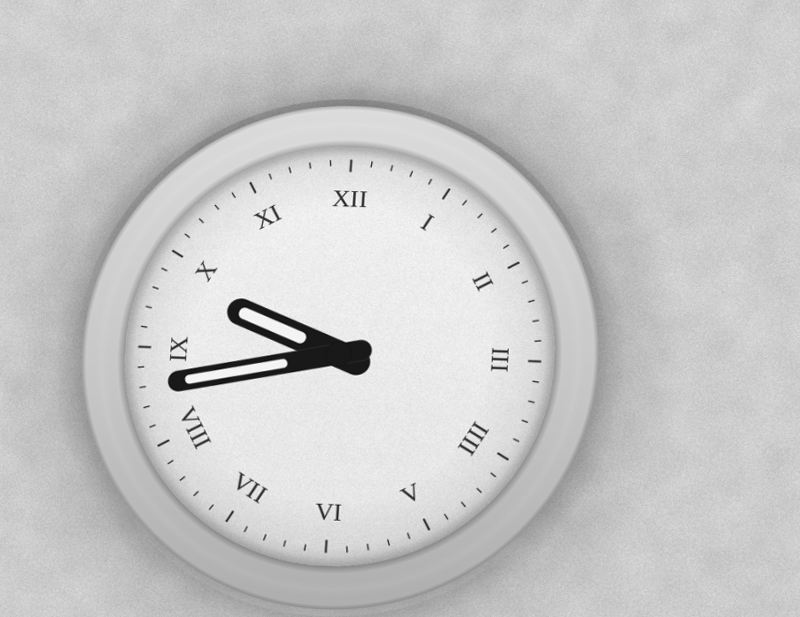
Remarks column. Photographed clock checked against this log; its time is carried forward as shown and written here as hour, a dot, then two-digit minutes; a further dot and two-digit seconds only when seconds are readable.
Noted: 9.43
